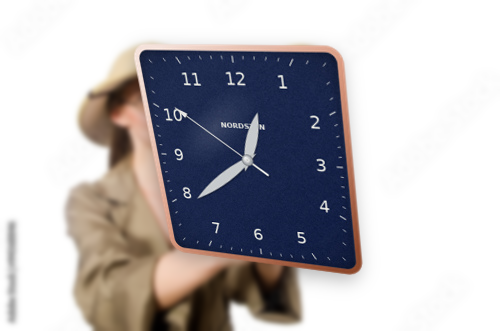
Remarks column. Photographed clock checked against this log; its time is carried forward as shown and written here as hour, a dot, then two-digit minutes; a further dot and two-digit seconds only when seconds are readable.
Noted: 12.38.51
